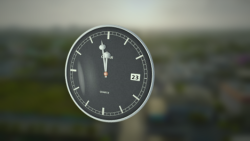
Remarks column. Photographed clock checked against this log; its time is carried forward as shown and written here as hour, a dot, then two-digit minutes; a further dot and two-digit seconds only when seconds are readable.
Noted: 11.58
